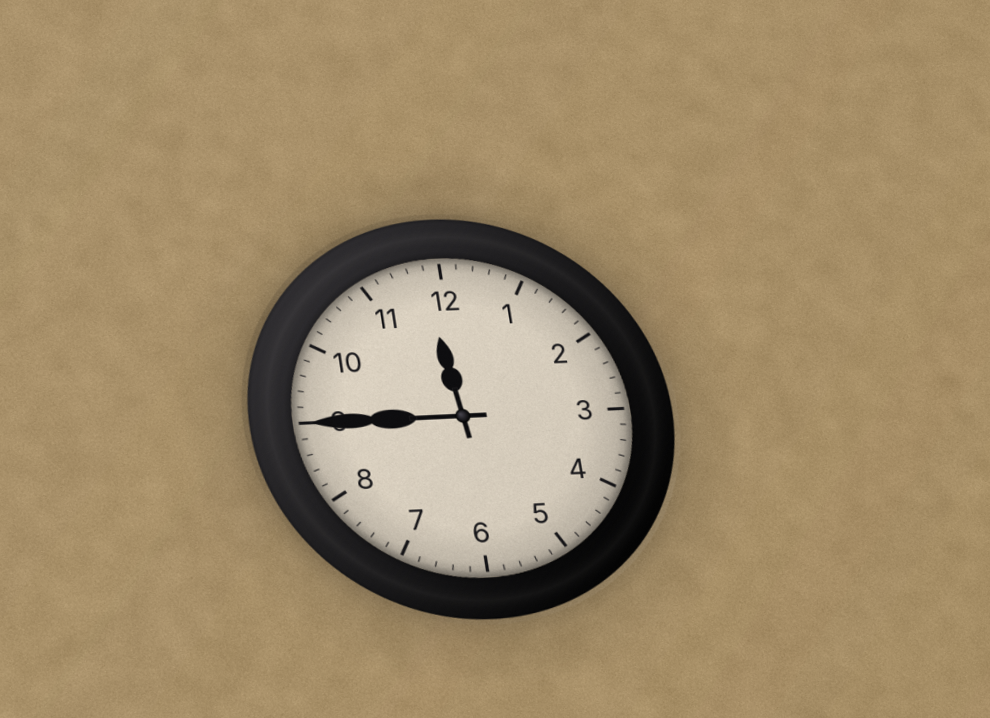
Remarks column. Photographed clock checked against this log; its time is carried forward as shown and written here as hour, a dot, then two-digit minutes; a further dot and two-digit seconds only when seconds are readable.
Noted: 11.45
